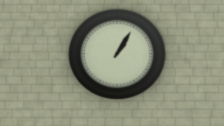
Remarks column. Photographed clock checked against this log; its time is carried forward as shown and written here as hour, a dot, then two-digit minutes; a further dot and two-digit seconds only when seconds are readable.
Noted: 1.05
